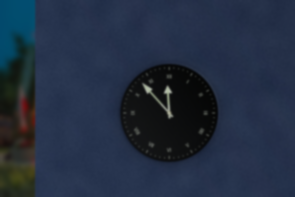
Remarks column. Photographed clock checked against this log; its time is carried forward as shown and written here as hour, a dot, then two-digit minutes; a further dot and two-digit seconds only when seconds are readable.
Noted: 11.53
